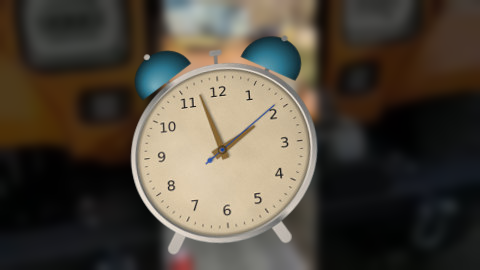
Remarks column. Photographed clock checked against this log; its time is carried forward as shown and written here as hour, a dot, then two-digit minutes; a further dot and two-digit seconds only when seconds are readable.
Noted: 1.57.09
